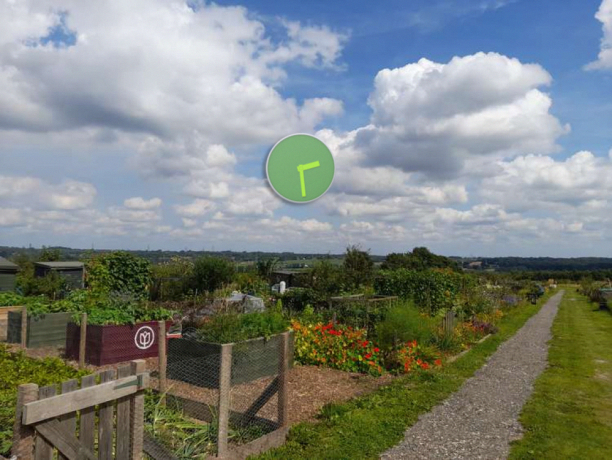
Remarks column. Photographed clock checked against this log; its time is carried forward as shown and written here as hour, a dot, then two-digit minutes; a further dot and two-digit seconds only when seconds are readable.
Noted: 2.29
